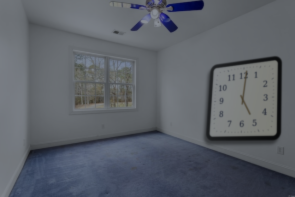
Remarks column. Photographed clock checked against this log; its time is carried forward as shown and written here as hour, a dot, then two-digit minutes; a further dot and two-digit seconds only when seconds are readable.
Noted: 5.01
